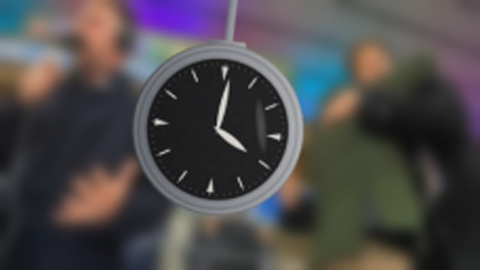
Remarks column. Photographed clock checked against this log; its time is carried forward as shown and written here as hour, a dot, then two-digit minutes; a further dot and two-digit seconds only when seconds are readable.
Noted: 4.01
